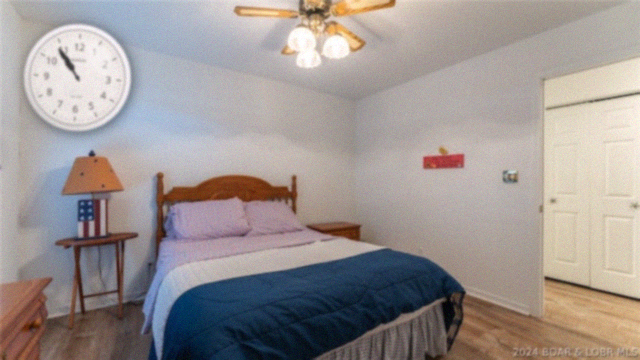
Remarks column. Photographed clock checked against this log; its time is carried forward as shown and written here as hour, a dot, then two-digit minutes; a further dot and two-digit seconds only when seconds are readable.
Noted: 10.54
